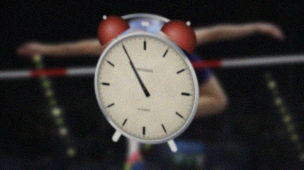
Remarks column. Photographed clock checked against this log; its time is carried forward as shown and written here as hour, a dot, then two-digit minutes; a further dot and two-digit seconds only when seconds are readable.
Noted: 10.55
